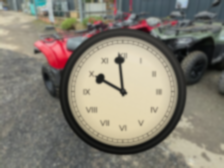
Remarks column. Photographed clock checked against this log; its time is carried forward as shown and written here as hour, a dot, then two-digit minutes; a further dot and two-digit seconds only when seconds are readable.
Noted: 9.59
